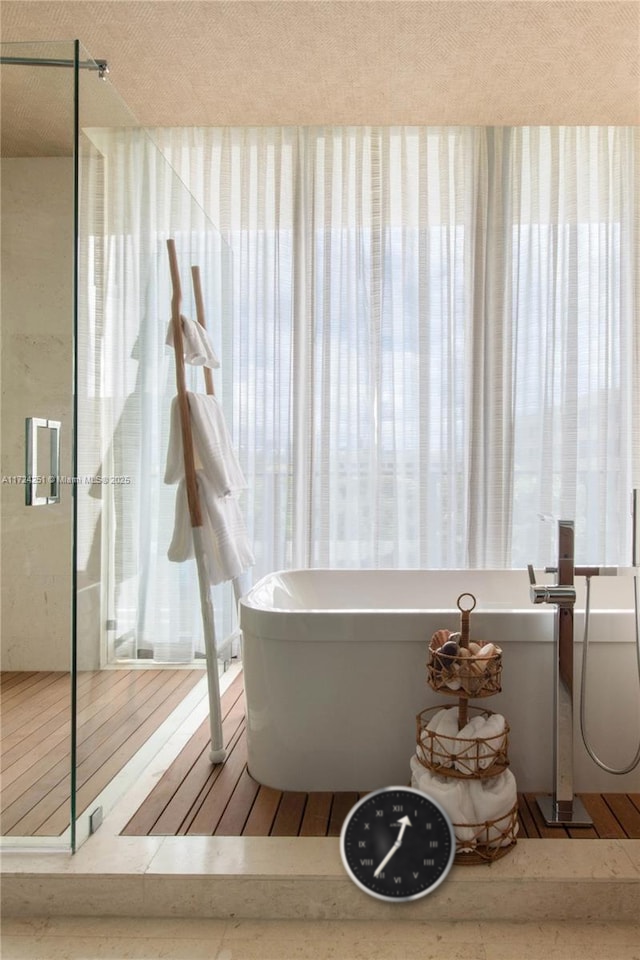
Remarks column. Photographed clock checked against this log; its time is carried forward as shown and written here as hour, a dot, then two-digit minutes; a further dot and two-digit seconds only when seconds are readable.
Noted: 12.36
